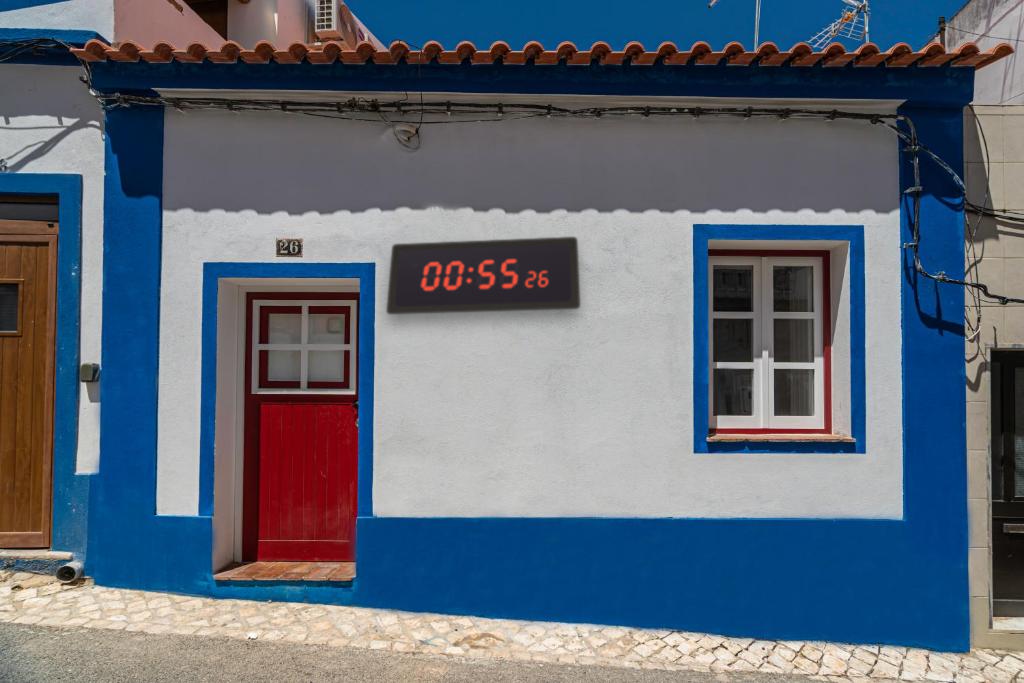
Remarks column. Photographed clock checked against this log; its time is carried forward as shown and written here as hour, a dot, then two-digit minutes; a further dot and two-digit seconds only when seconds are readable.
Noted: 0.55.26
